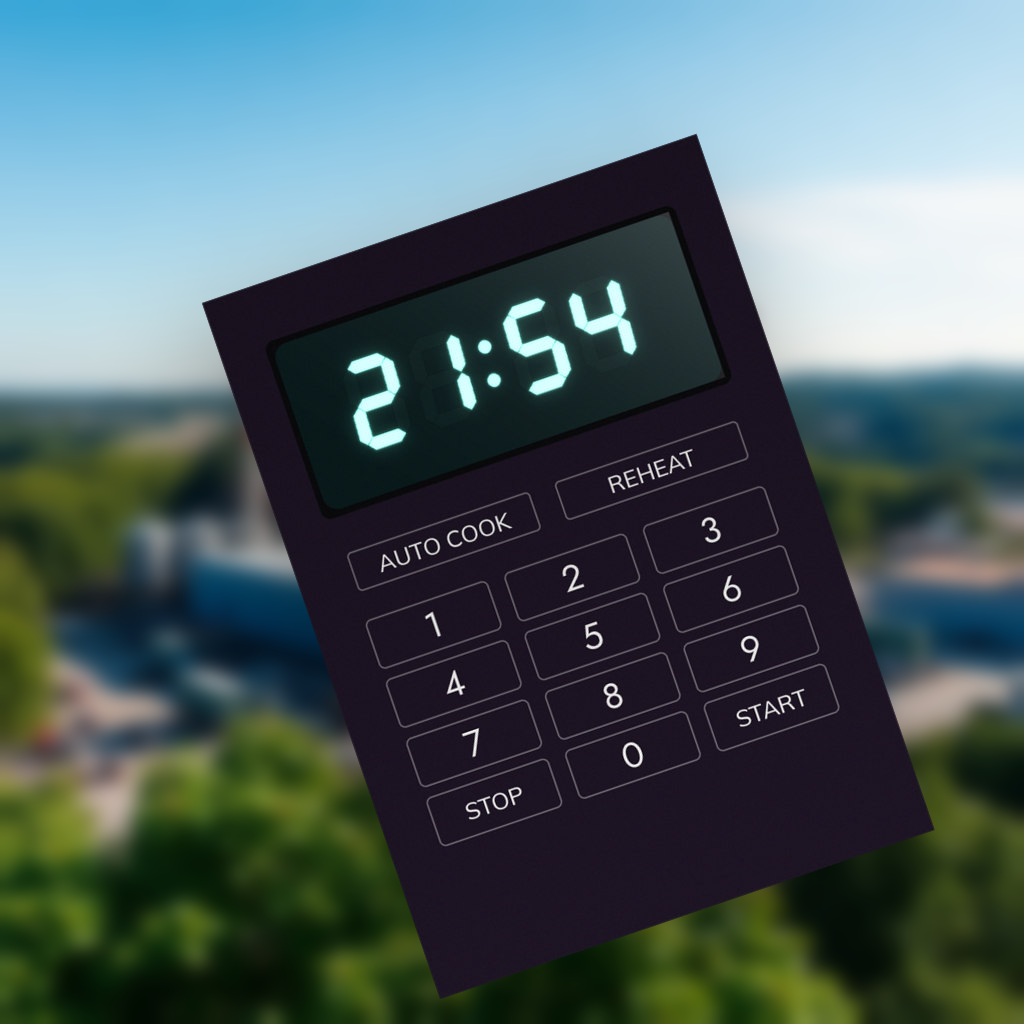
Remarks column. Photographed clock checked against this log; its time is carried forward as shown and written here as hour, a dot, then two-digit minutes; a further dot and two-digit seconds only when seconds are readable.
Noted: 21.54
